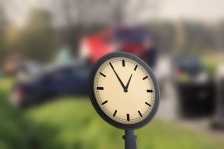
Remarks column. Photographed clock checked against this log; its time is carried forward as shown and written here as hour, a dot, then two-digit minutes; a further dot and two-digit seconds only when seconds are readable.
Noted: 12.55
